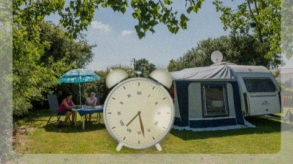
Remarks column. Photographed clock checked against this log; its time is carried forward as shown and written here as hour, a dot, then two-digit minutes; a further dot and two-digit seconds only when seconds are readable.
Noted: 7.28
